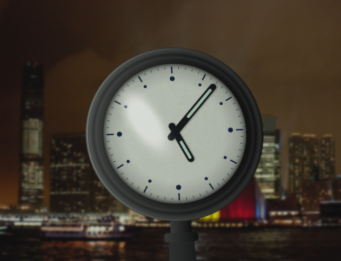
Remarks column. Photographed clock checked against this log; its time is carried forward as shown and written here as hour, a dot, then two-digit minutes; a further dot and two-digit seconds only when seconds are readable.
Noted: 5.07
